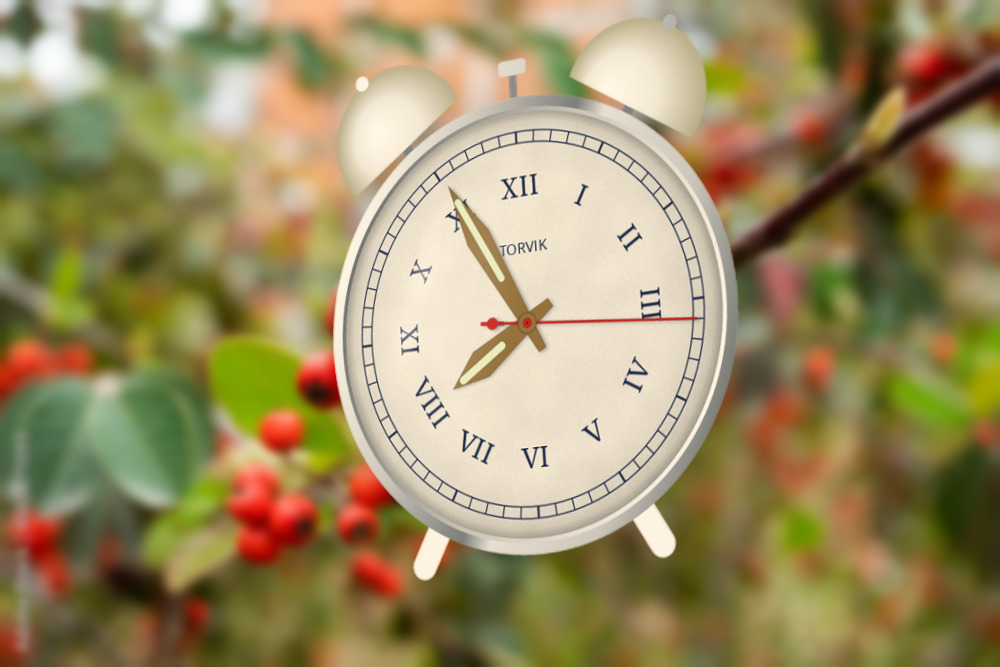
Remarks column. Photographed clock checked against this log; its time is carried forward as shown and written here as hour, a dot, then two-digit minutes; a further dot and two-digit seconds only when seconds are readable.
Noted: 7.55.16
